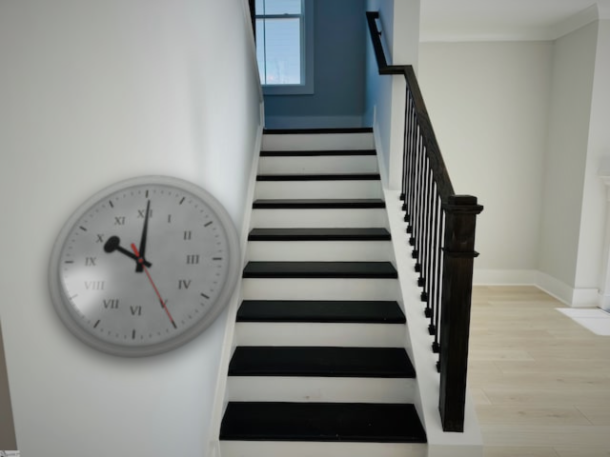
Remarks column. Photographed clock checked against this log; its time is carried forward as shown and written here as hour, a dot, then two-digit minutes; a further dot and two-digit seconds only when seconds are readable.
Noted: 10.00.25
